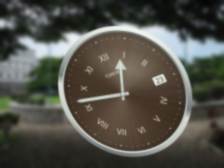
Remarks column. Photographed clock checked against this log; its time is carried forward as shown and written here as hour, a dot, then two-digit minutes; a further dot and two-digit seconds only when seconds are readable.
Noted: 12.47
